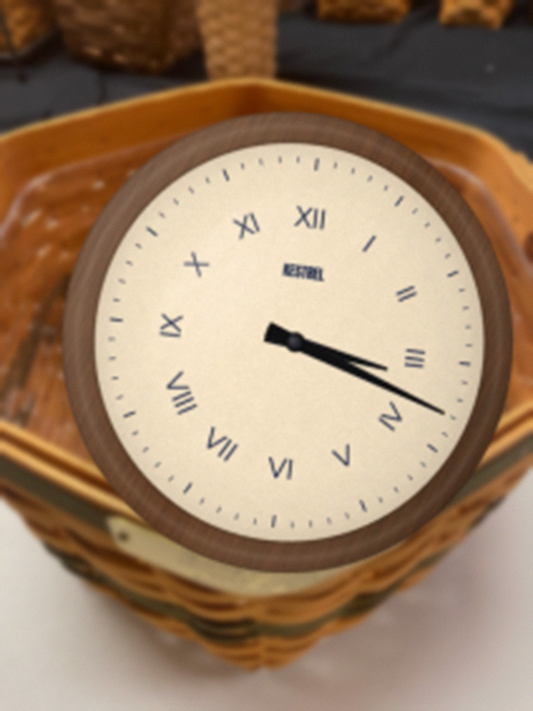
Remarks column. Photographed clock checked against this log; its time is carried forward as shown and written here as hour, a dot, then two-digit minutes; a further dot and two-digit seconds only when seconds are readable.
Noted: 3.18
